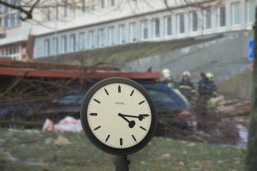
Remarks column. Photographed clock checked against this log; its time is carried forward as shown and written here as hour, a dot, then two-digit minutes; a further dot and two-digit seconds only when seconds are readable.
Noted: 4.16
